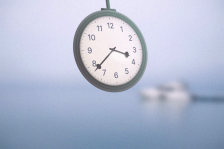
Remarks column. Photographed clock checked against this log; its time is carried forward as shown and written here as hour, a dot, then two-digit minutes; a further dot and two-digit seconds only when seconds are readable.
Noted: 3.38
